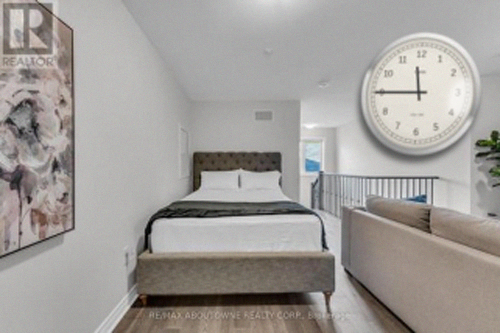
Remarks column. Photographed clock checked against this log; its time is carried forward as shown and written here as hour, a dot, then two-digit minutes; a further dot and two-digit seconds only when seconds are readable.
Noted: 11.45
